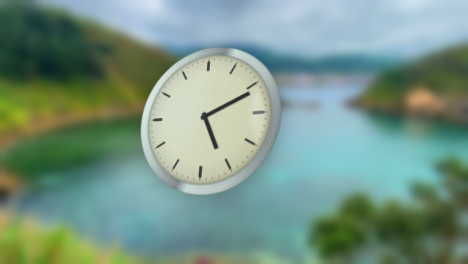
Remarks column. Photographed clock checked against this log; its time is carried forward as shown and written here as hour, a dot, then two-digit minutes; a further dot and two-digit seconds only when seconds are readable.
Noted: 5.11
